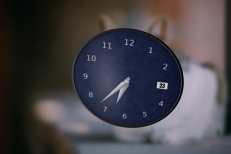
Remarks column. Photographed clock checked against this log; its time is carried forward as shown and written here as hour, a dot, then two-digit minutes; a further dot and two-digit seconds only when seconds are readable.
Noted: 6.37
